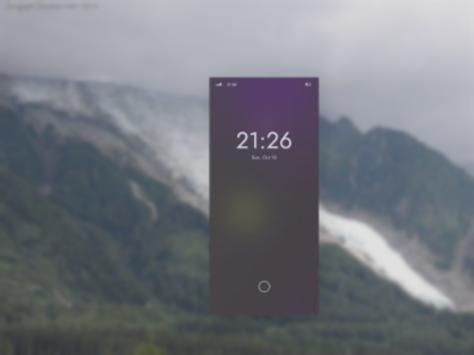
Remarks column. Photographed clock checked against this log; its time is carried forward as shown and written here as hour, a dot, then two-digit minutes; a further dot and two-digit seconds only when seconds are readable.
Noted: 21.26
